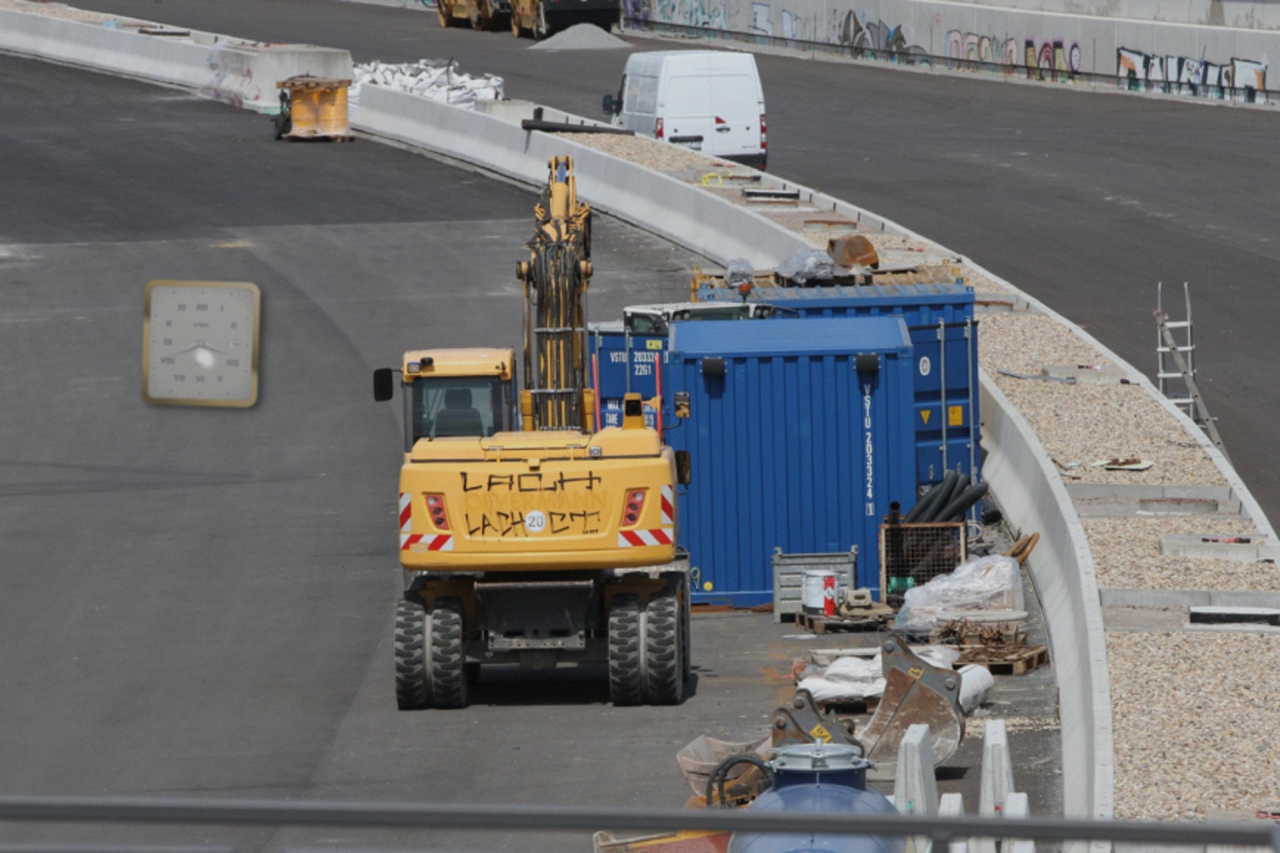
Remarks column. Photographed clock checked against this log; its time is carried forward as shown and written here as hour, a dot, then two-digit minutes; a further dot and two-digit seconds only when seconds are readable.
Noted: 3.41
